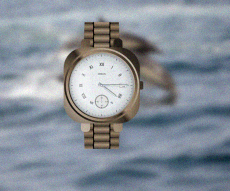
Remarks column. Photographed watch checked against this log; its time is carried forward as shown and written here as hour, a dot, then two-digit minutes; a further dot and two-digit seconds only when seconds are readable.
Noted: 4.15
